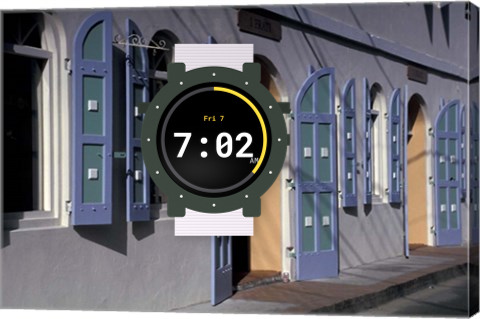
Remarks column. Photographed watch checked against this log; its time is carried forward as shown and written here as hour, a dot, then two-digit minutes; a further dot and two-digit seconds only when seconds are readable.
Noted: 7.02
